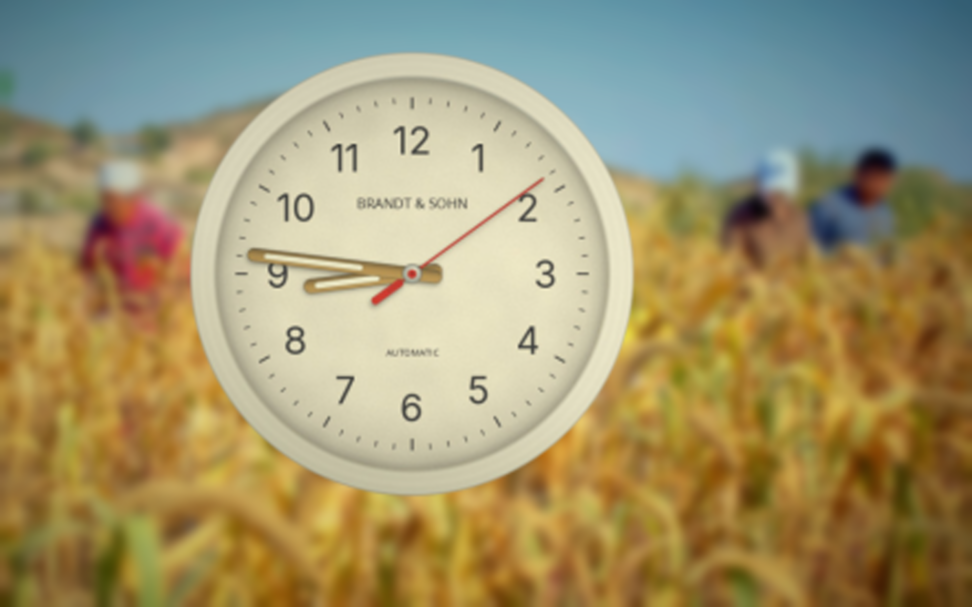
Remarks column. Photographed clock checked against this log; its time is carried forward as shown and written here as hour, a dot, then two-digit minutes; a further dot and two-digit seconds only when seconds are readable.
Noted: 8.46.09
